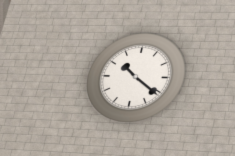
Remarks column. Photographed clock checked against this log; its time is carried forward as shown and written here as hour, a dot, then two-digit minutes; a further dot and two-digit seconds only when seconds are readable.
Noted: 10.21
